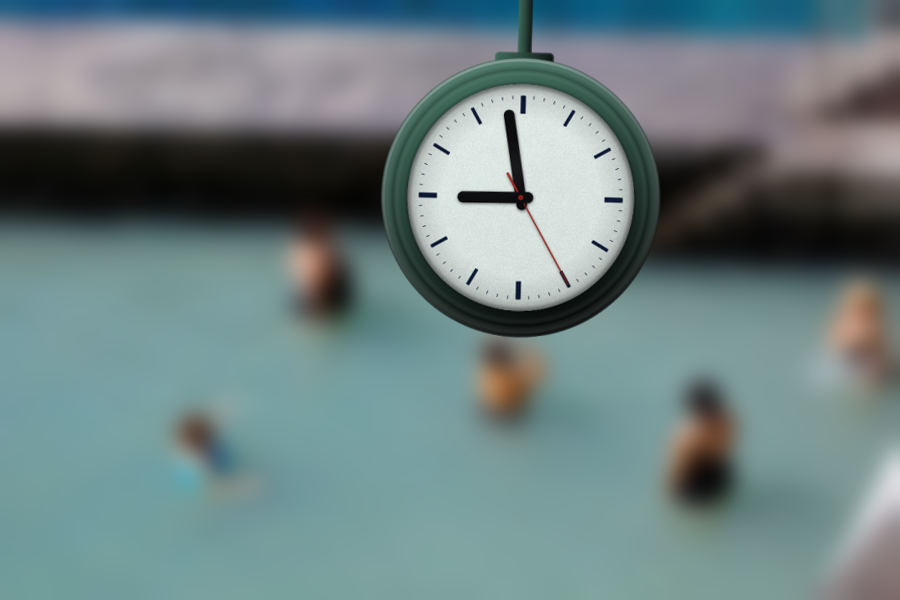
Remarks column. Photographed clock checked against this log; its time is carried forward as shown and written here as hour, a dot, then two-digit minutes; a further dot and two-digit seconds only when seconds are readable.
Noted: 8.58.25
